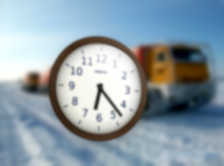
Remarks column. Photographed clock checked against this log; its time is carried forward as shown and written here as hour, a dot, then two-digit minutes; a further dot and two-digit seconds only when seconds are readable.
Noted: 6.23
